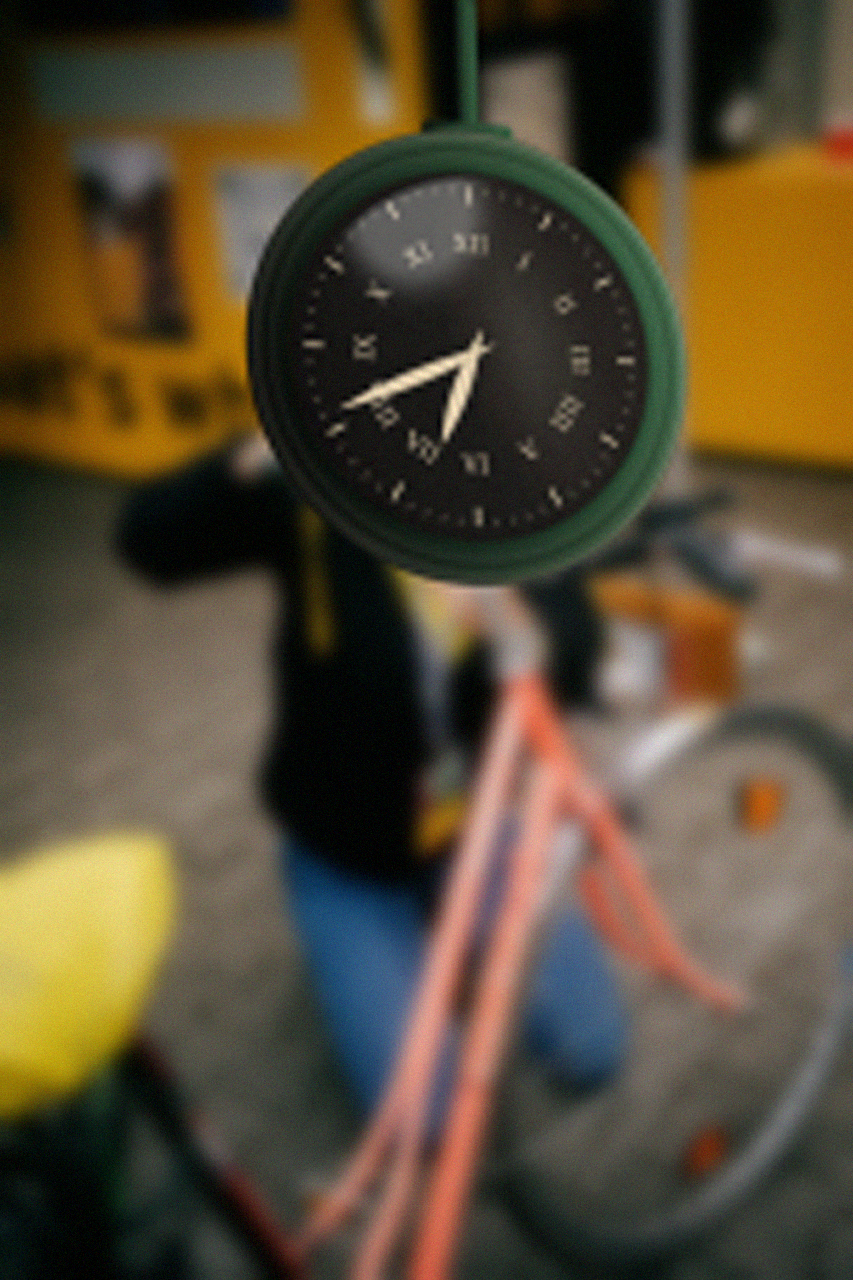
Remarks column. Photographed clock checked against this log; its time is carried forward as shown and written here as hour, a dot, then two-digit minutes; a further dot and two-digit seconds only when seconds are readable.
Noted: 6.41
